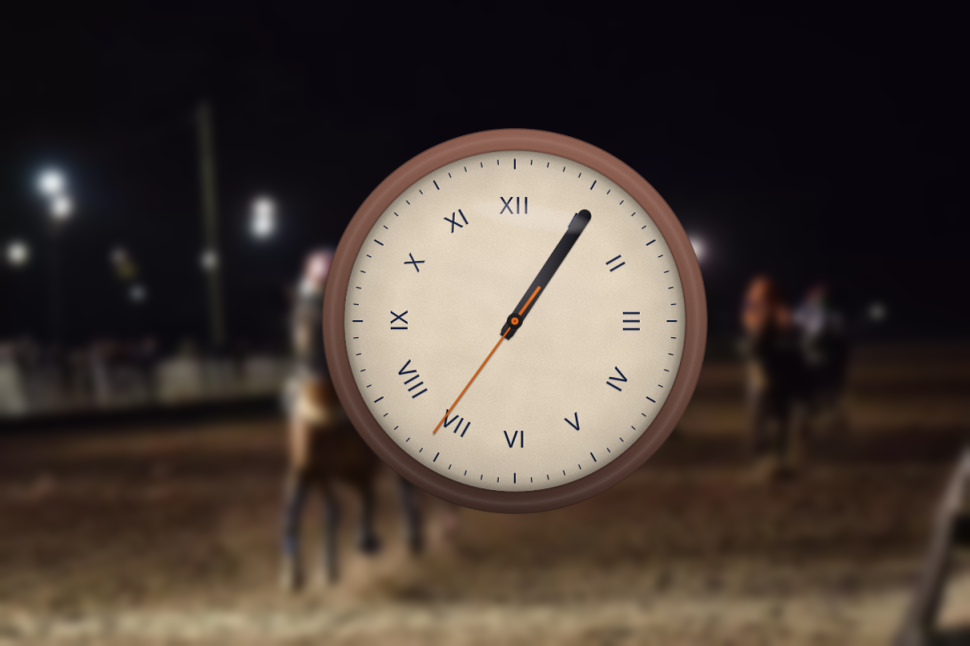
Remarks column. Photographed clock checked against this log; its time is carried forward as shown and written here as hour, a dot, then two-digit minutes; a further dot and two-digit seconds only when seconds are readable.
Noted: 1.05.36
